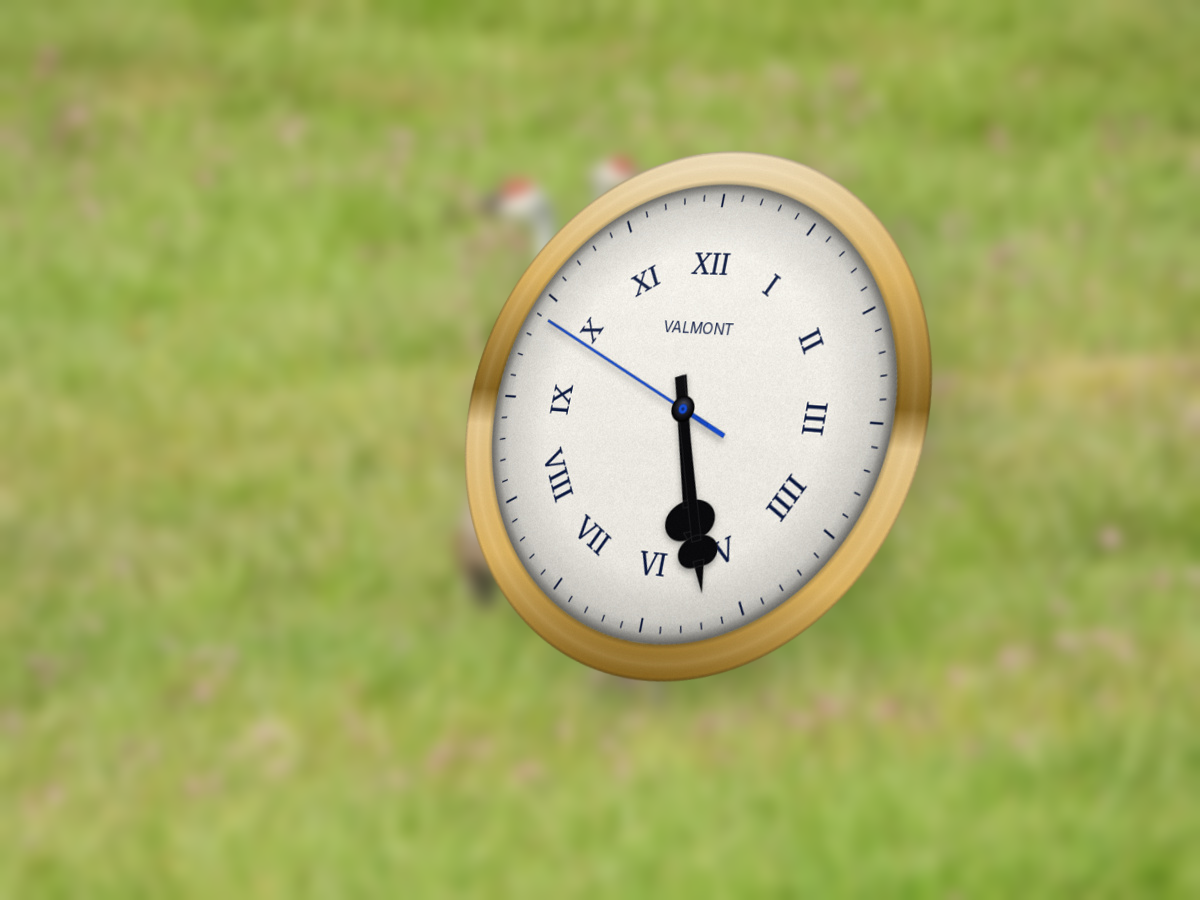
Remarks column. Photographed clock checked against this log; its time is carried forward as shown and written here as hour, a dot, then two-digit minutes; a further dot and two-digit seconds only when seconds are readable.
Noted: 5.26.49
